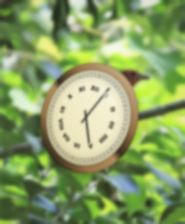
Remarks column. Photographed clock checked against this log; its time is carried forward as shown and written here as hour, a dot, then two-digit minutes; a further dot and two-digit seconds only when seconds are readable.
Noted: 5.04
